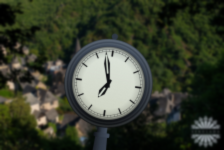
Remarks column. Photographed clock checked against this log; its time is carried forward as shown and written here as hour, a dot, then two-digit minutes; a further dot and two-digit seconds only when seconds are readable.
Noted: 6.58
